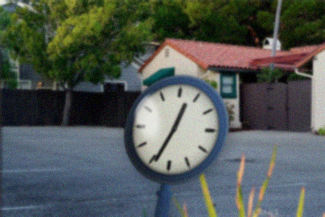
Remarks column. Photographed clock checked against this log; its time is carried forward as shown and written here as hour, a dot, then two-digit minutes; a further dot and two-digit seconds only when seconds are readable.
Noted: 12.34
